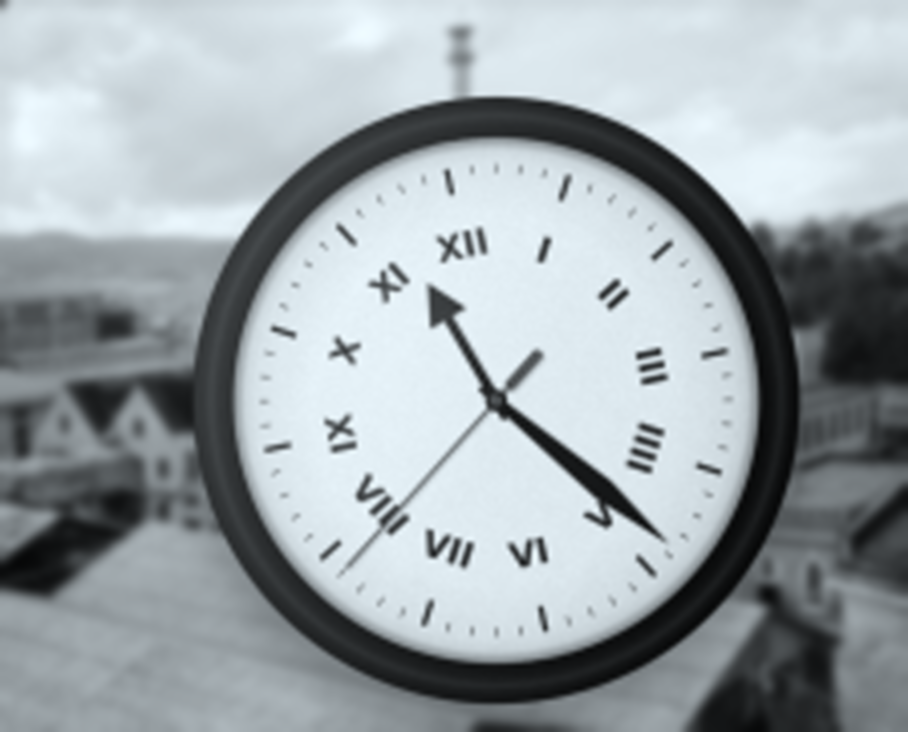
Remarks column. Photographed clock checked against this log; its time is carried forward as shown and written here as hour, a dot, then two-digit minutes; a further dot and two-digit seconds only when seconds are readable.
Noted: 11.23.39
